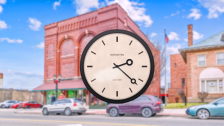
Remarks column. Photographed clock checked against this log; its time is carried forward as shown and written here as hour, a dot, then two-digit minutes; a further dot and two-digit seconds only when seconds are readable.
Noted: 2.22
